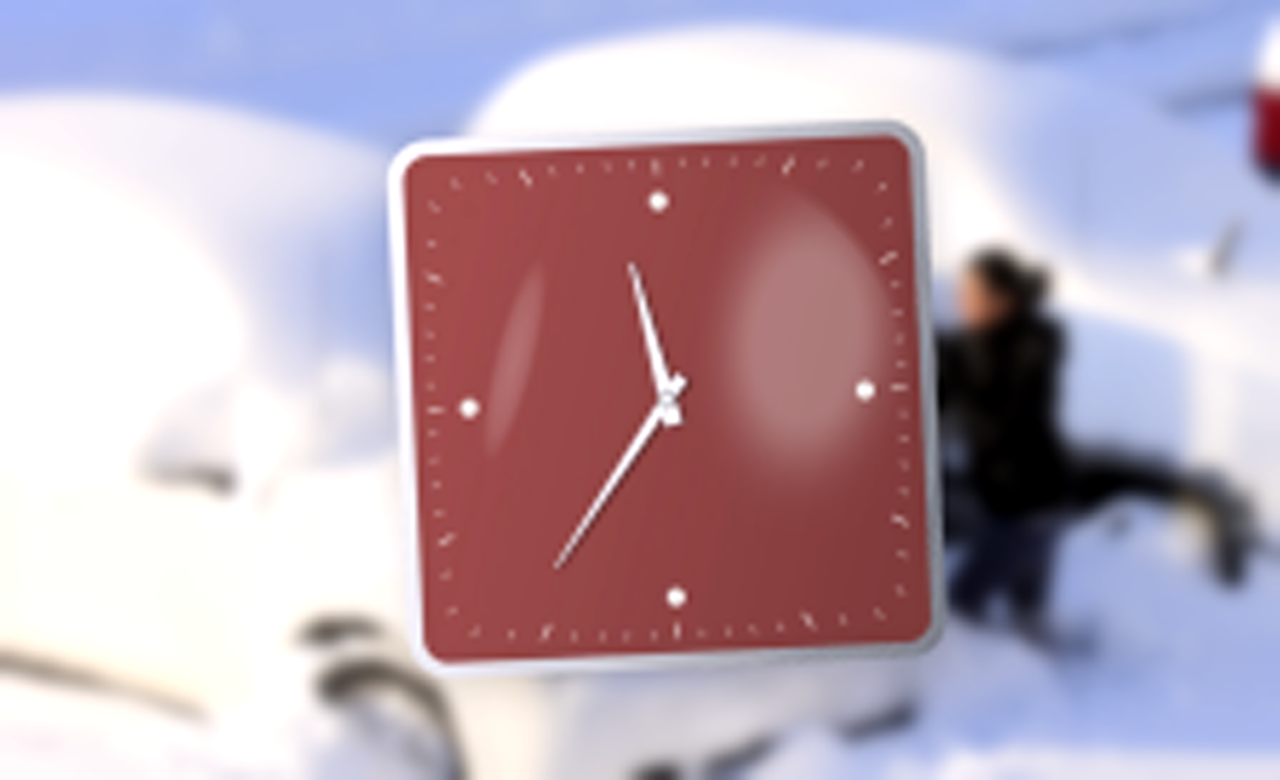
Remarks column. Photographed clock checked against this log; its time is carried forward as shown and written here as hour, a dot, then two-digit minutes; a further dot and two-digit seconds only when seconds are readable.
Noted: 11.36
